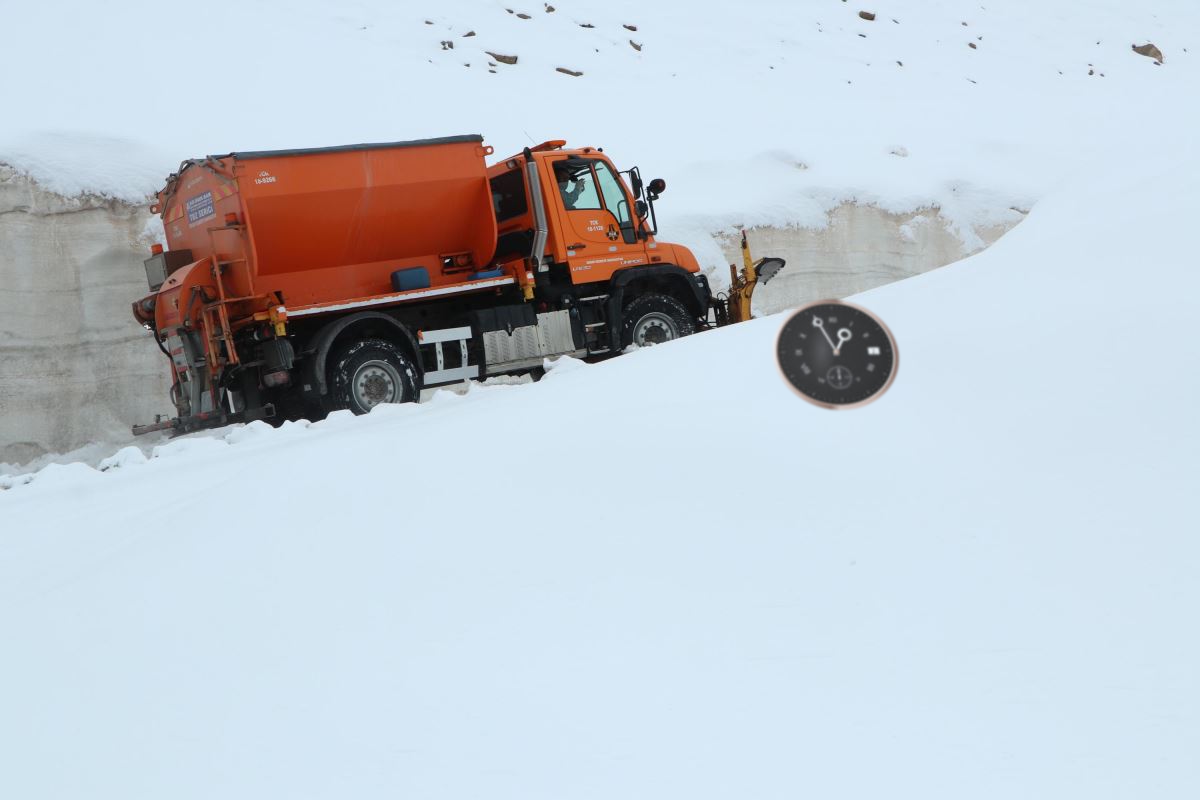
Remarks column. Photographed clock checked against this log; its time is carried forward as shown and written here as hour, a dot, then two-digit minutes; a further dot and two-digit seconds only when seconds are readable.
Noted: 12.56
